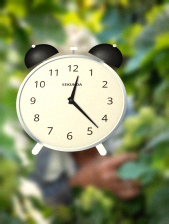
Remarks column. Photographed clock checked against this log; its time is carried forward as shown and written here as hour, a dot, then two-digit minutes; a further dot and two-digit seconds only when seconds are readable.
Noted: 12.23
